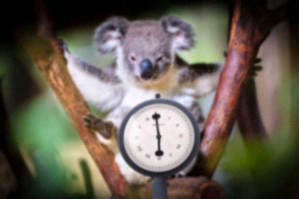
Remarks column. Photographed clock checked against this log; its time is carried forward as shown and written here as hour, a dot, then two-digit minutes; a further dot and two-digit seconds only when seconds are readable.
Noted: 5.59
